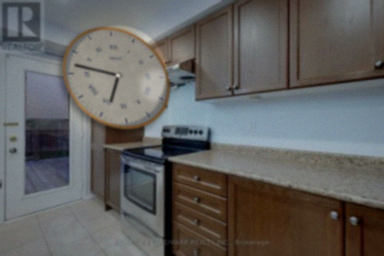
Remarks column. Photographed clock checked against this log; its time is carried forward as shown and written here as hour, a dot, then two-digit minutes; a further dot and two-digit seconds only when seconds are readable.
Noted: 6.47
